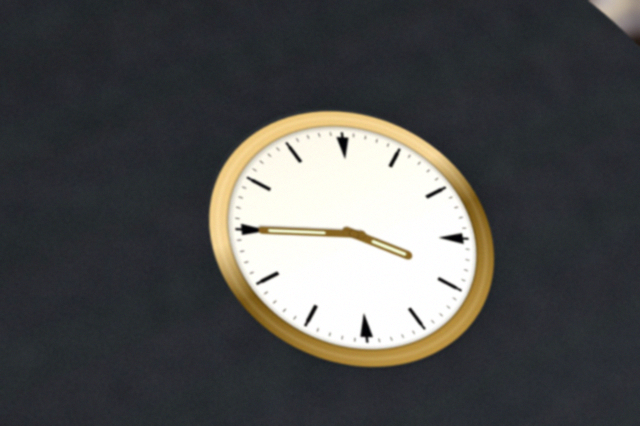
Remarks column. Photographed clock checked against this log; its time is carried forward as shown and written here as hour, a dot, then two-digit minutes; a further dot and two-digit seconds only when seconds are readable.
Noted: 3.45
